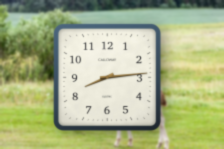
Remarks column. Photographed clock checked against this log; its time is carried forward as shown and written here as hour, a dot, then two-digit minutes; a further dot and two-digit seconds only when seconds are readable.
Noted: 8.14
